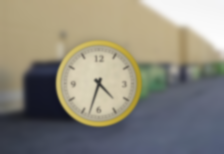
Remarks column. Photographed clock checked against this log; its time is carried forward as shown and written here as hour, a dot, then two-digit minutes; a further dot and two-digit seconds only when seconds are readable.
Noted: 4.33
